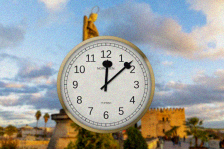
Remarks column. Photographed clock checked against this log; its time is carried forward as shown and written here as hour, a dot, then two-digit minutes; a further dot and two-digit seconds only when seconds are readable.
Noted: 12.08
